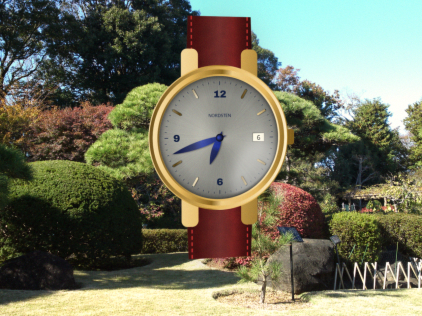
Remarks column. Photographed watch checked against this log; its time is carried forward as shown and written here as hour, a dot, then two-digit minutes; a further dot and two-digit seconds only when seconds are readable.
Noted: 6.42
